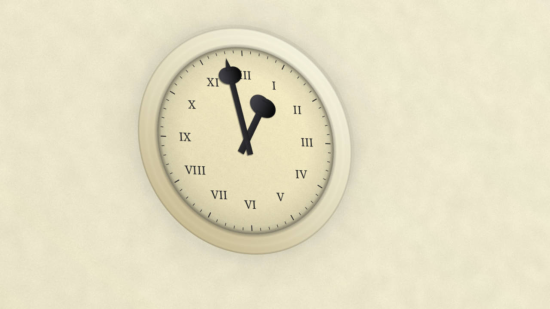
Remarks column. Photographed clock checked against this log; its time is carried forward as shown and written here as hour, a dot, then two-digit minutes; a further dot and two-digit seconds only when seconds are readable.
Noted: 12.58
